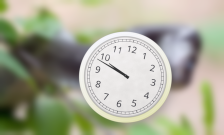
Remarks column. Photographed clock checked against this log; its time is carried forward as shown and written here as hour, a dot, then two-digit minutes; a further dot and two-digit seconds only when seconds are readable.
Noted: 9.48
